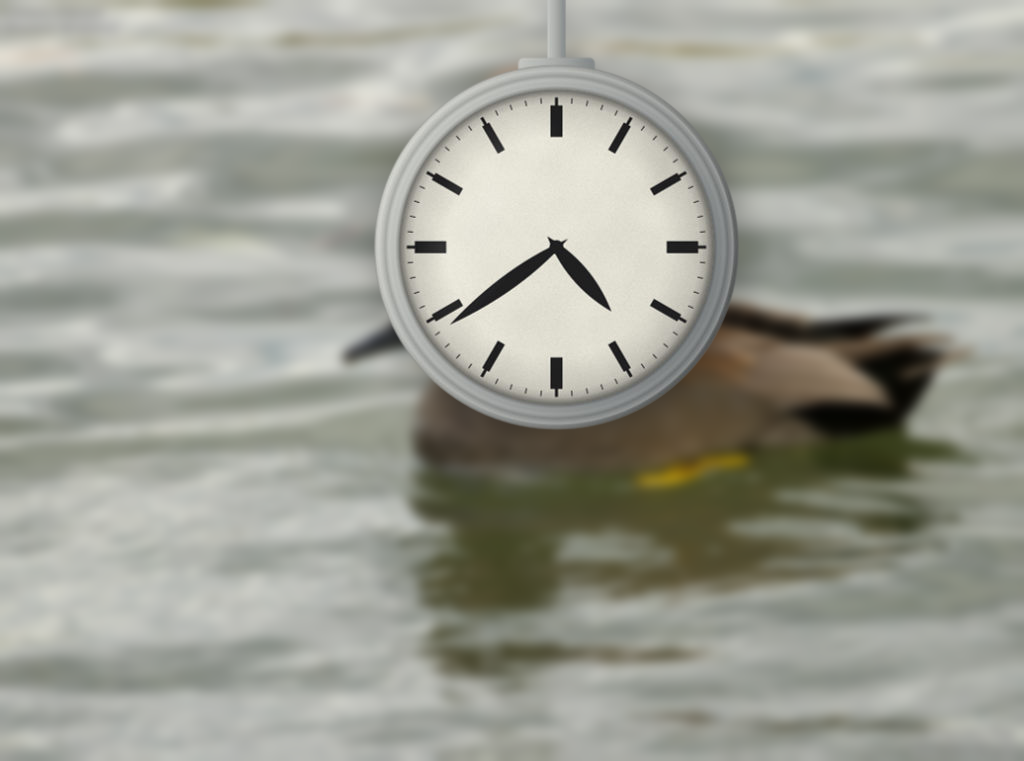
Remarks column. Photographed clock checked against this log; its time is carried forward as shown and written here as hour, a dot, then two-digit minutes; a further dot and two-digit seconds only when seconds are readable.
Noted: 4.39
